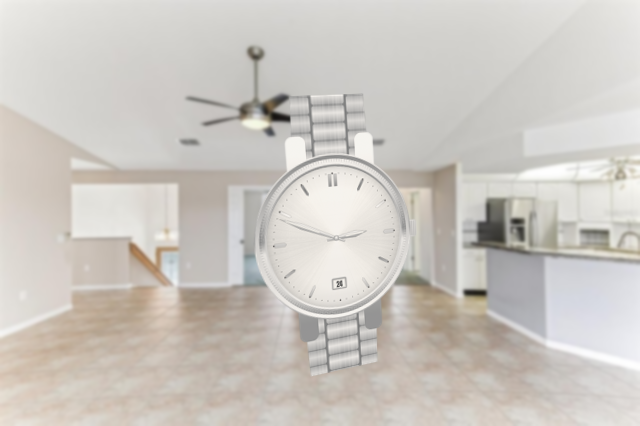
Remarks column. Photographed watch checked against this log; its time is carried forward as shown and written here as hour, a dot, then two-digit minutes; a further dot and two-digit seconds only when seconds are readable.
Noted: 2.49
